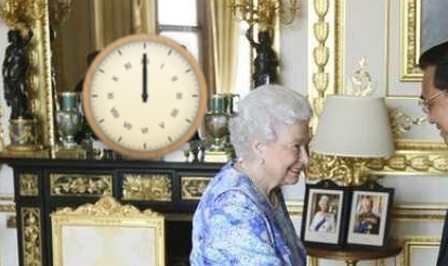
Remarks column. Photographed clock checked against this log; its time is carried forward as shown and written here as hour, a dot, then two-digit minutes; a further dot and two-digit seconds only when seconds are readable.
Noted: 12.00
